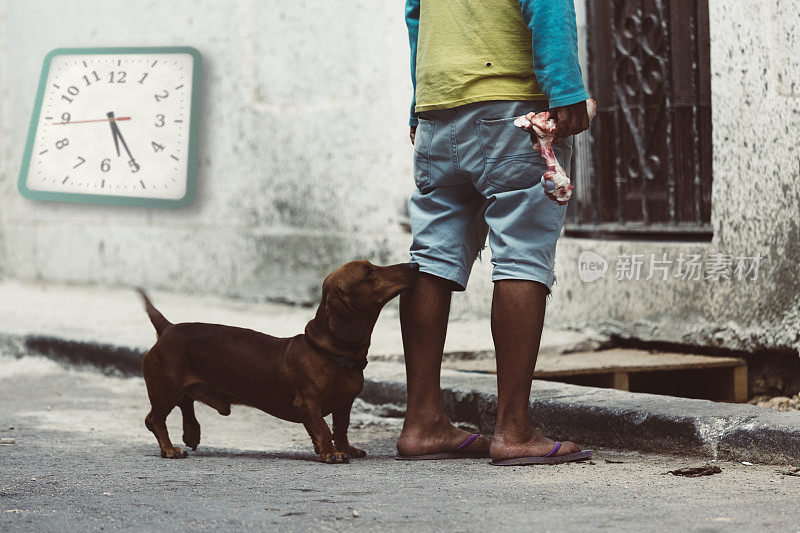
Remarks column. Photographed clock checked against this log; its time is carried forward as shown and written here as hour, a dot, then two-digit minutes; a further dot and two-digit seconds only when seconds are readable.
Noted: 5.24.44
